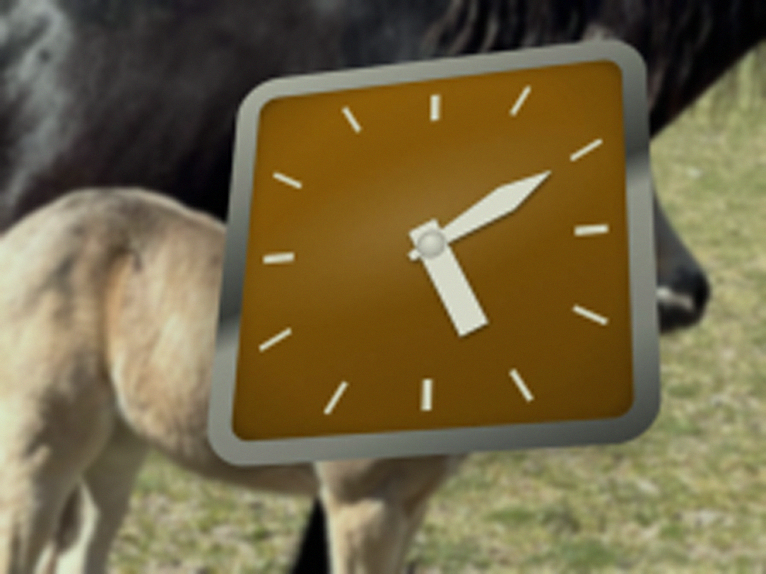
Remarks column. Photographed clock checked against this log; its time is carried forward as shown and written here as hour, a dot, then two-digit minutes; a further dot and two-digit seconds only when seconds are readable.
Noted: 5.10
